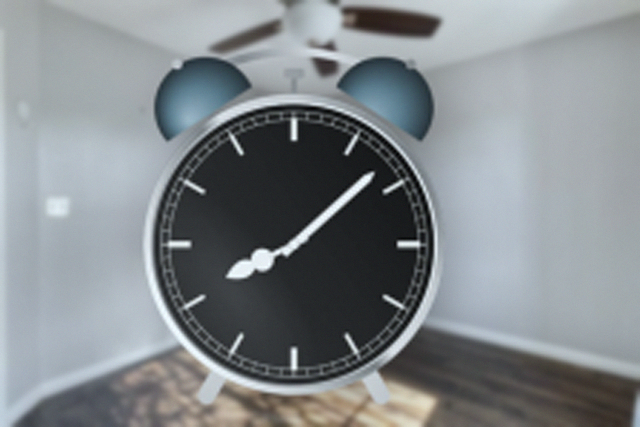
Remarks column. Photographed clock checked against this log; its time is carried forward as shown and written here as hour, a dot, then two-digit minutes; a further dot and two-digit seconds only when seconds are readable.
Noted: 8.08
